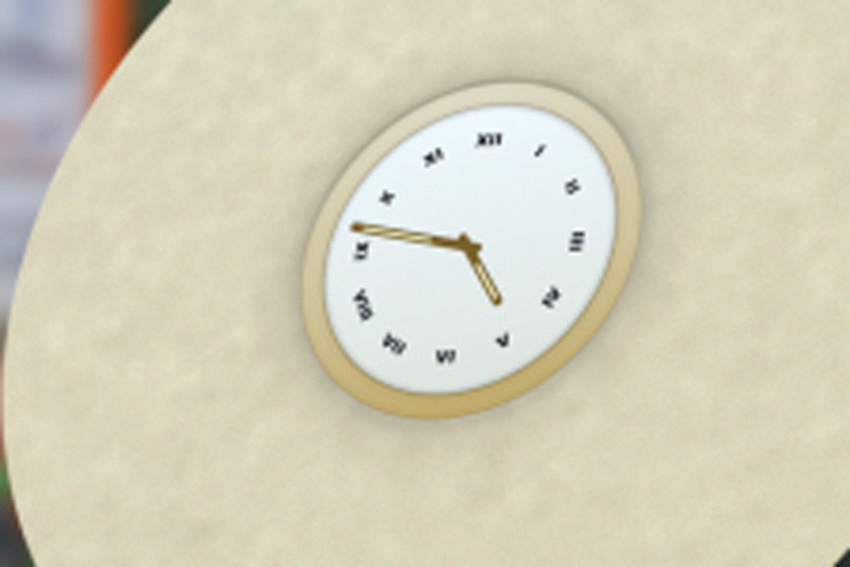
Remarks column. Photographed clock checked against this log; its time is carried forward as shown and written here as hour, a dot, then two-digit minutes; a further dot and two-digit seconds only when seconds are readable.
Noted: 4.47
